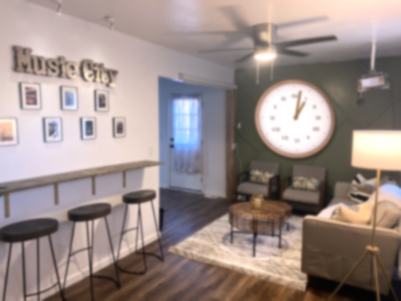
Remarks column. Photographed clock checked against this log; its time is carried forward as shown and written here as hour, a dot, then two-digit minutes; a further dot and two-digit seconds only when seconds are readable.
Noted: 1.02
